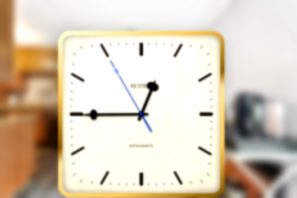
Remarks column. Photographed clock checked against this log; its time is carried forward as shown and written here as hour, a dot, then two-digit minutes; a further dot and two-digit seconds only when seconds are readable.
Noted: 12.44.55
